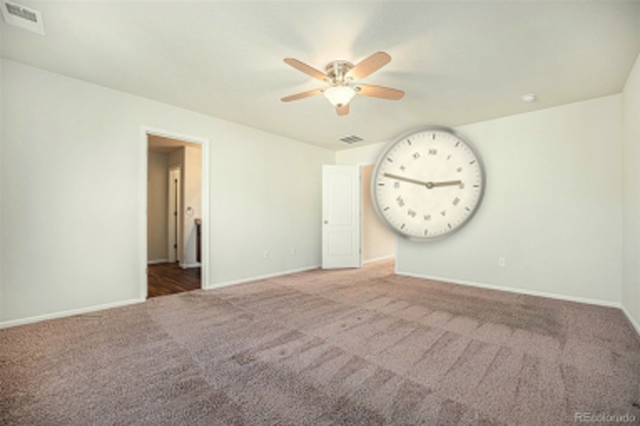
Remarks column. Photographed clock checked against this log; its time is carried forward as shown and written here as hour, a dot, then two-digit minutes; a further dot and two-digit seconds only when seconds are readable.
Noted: 2.47
